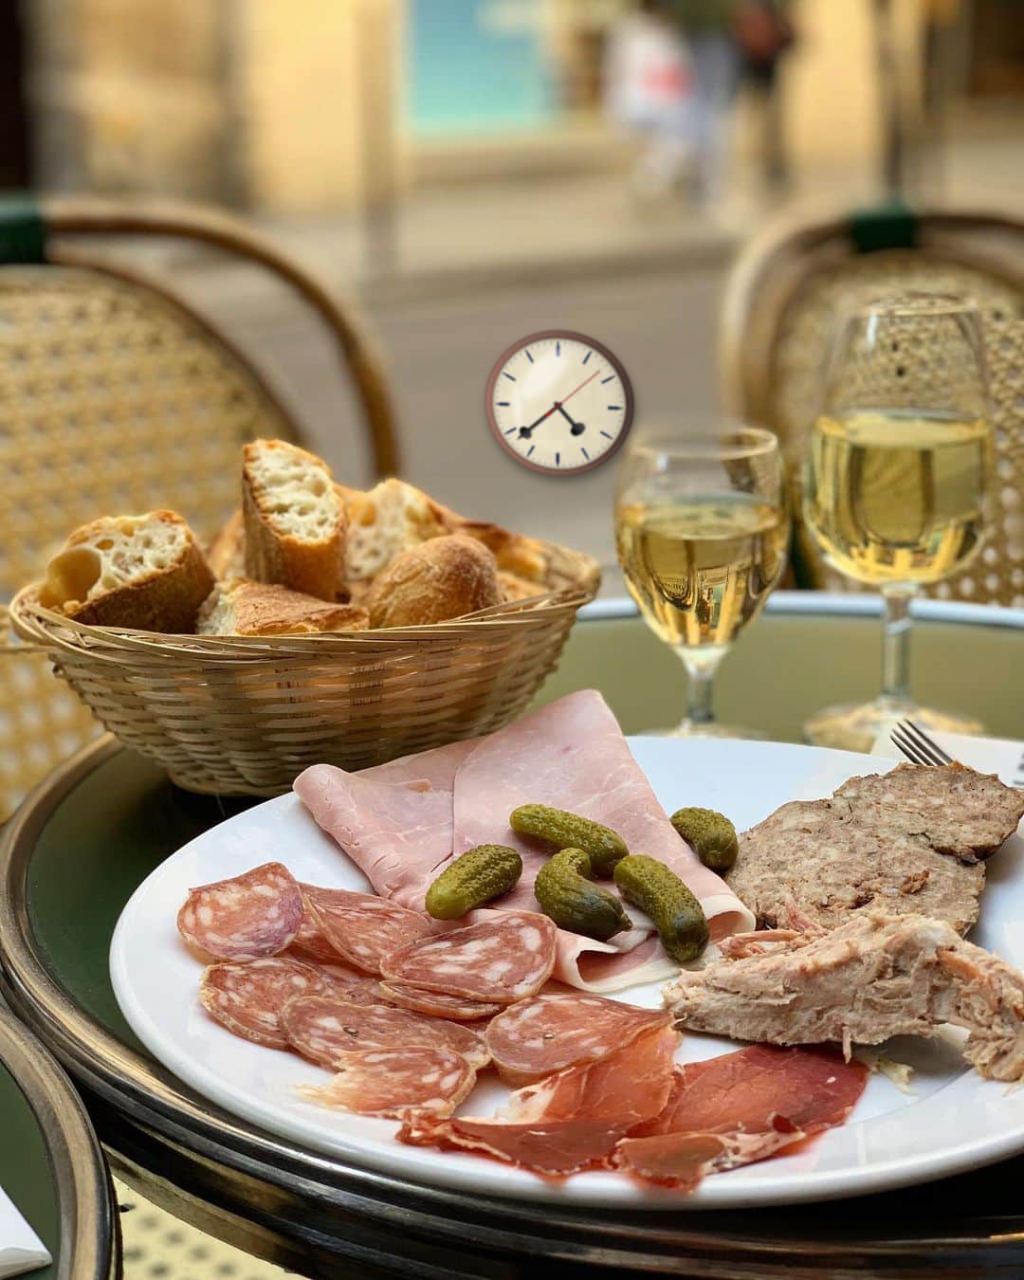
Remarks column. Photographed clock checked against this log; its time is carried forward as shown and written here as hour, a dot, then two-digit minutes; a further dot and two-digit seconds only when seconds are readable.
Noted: 4.38.08
